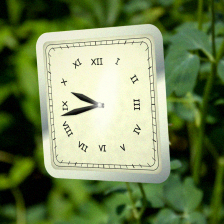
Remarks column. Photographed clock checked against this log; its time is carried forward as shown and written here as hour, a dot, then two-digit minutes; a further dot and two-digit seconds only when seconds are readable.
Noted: 9.43
